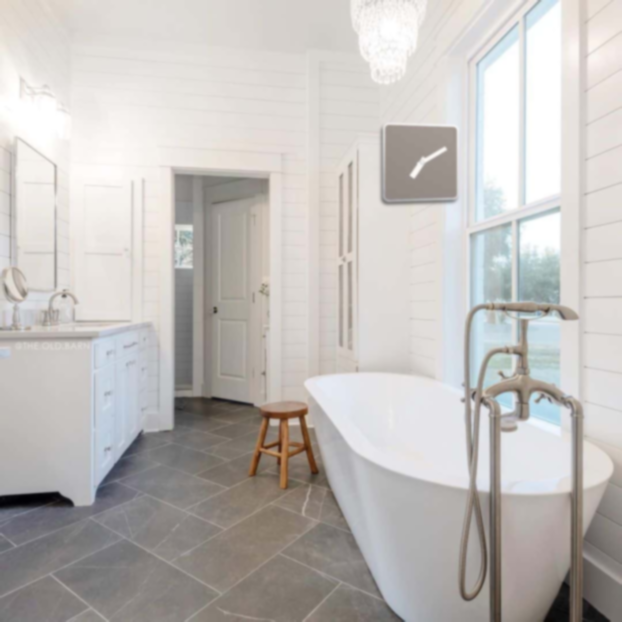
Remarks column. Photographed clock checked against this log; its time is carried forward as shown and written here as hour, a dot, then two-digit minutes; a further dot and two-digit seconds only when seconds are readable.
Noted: 7.10
